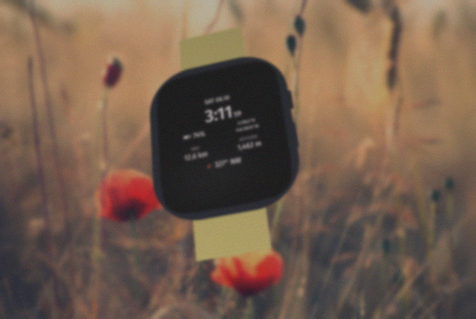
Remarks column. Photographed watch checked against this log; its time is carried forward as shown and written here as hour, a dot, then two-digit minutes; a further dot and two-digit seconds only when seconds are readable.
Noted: 3.11
